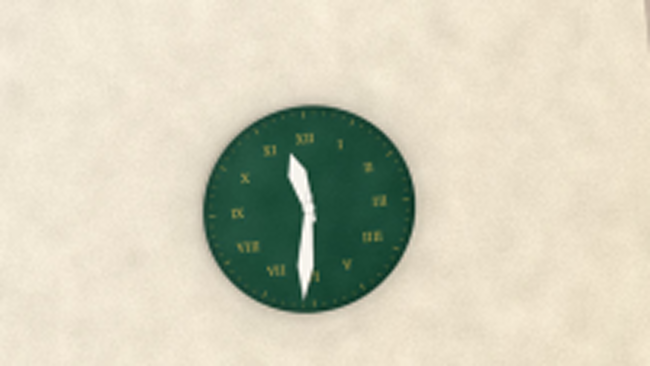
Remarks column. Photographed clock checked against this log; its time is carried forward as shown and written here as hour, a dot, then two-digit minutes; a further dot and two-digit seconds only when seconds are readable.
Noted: 11.31
